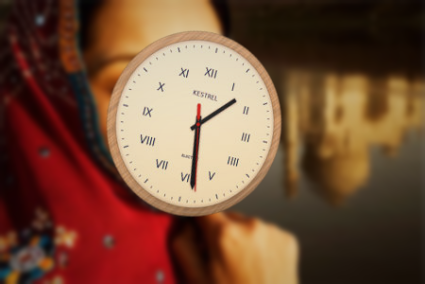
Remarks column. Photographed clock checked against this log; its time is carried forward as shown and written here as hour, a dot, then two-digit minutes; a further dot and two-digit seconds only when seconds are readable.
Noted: 1.28.28
